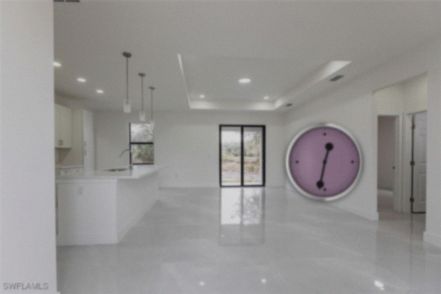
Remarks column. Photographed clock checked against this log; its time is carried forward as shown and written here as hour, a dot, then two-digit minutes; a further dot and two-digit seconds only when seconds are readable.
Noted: 12.32
